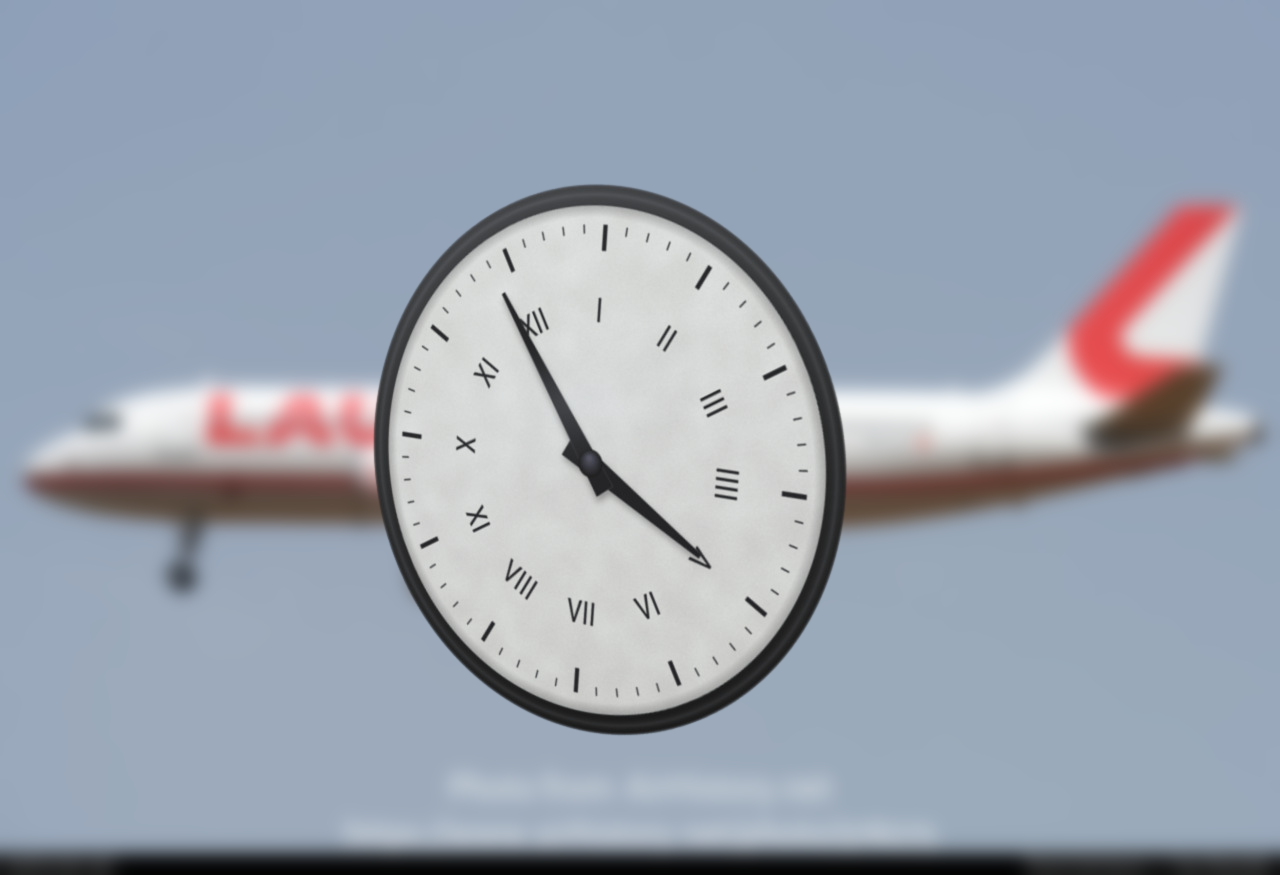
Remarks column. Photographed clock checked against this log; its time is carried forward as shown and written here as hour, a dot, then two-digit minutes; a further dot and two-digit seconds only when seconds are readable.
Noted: 4.59
